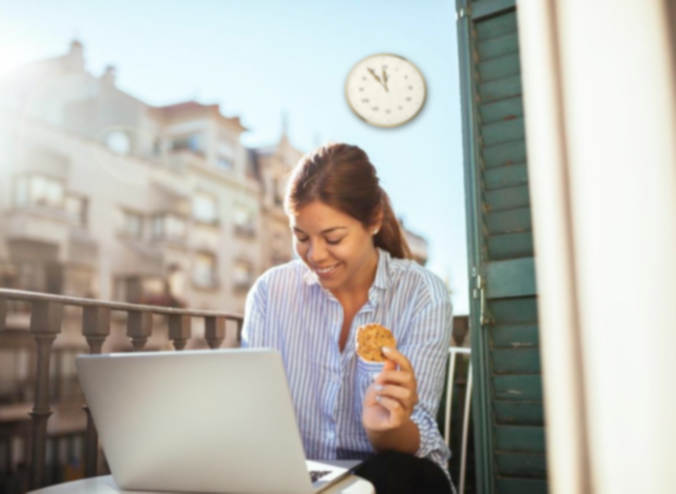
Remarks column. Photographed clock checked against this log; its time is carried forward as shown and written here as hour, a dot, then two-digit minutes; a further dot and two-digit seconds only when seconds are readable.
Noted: 11.54
